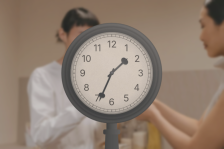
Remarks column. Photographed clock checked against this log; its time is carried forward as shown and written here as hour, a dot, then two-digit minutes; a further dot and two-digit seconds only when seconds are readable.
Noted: 1.34
